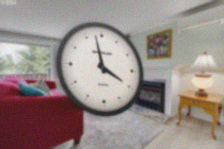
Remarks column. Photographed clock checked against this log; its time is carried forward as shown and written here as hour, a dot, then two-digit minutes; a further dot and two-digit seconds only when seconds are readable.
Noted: 3.58
